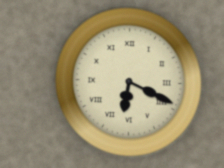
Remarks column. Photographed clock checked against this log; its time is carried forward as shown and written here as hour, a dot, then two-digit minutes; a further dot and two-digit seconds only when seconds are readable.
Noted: 6.19
